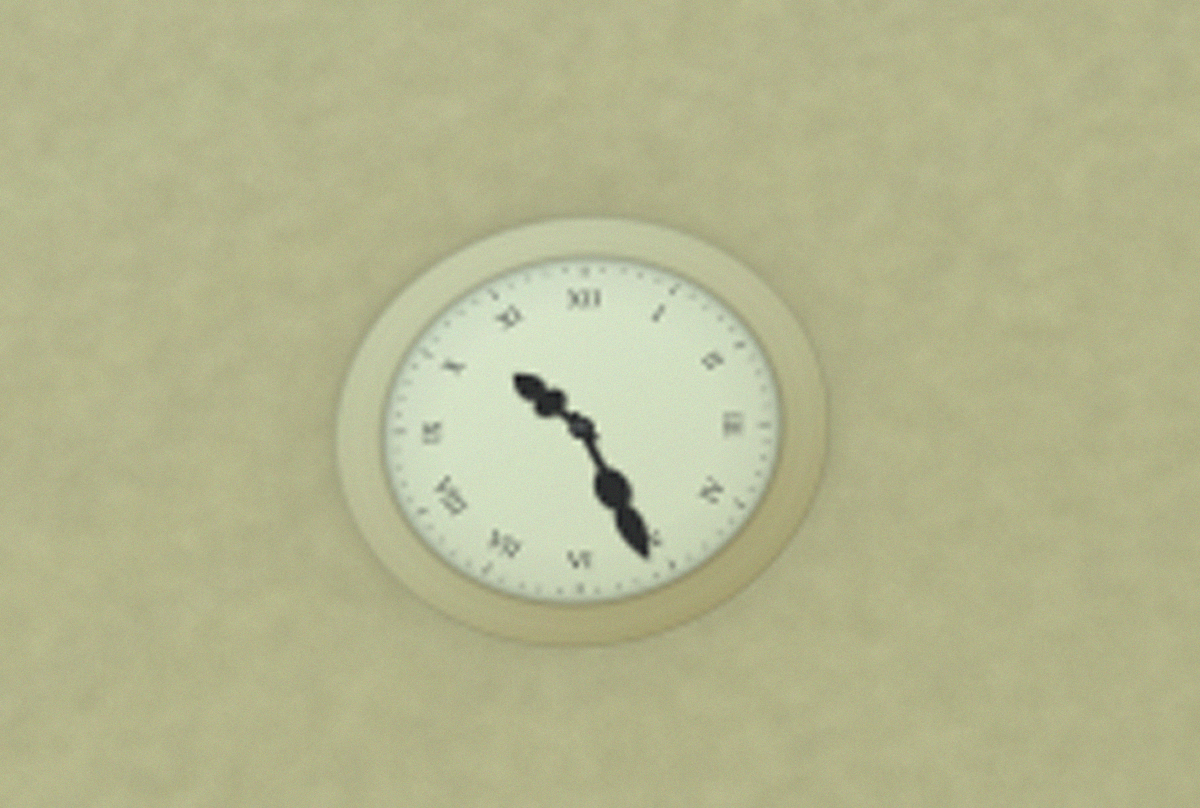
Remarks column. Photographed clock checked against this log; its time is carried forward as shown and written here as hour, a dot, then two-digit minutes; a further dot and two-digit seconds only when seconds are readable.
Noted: 10.26
